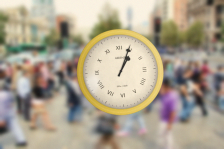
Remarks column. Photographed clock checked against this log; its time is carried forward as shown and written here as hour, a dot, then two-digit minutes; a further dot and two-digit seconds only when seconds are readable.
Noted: 1.04
